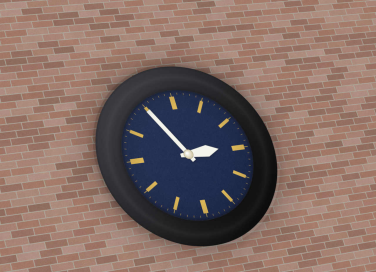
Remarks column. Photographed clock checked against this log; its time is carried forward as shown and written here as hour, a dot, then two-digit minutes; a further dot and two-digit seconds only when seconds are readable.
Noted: 2.55
